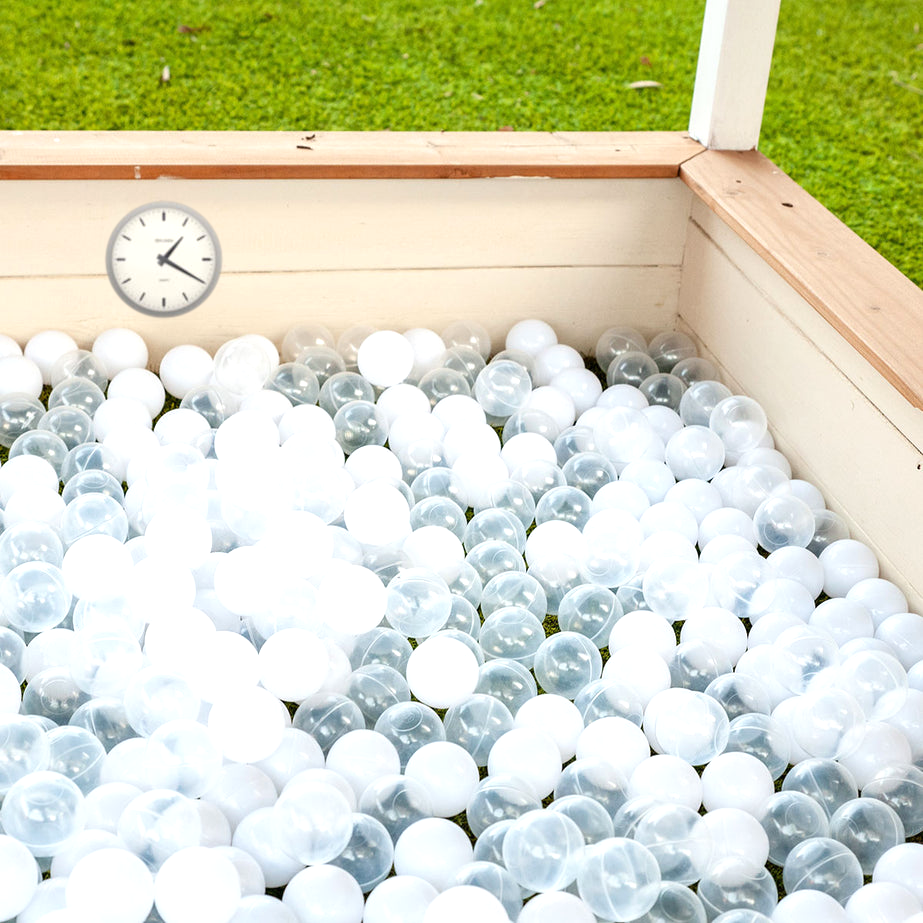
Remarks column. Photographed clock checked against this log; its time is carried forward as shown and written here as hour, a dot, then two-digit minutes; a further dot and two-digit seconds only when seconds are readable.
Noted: 1.20
